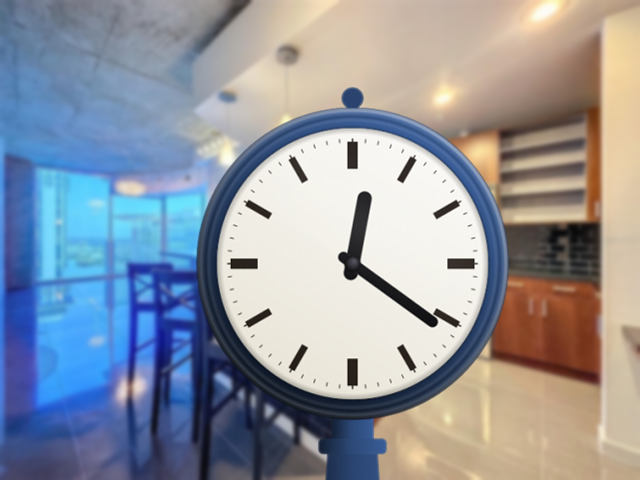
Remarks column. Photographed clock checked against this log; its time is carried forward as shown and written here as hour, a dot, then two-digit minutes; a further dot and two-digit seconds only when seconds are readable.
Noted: 12.21
